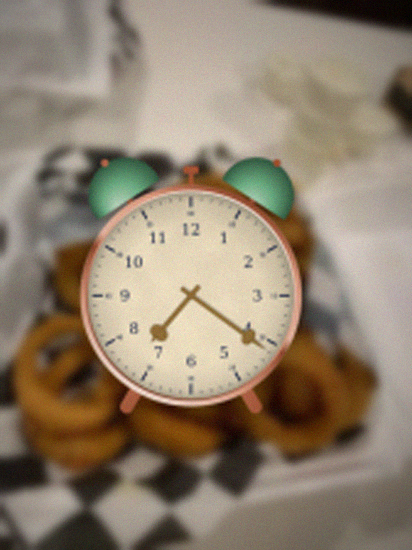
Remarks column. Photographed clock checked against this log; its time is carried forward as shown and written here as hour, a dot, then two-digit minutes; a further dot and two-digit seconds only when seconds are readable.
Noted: 7.21
